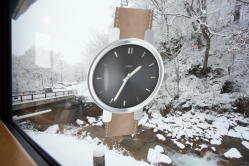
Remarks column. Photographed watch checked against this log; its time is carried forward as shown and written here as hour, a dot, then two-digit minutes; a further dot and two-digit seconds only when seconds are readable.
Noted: 1.34
